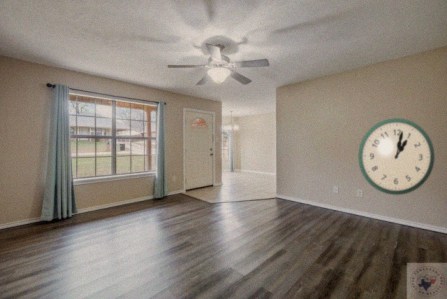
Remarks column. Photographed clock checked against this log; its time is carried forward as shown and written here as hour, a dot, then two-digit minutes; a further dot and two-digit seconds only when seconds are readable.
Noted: 1.02
